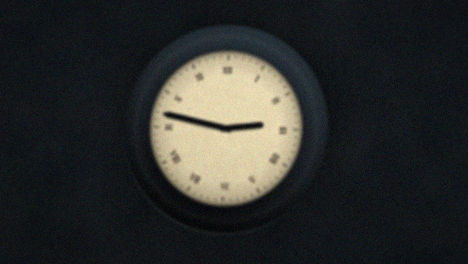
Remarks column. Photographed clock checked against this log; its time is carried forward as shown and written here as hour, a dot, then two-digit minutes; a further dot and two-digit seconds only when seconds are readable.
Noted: 2.47
